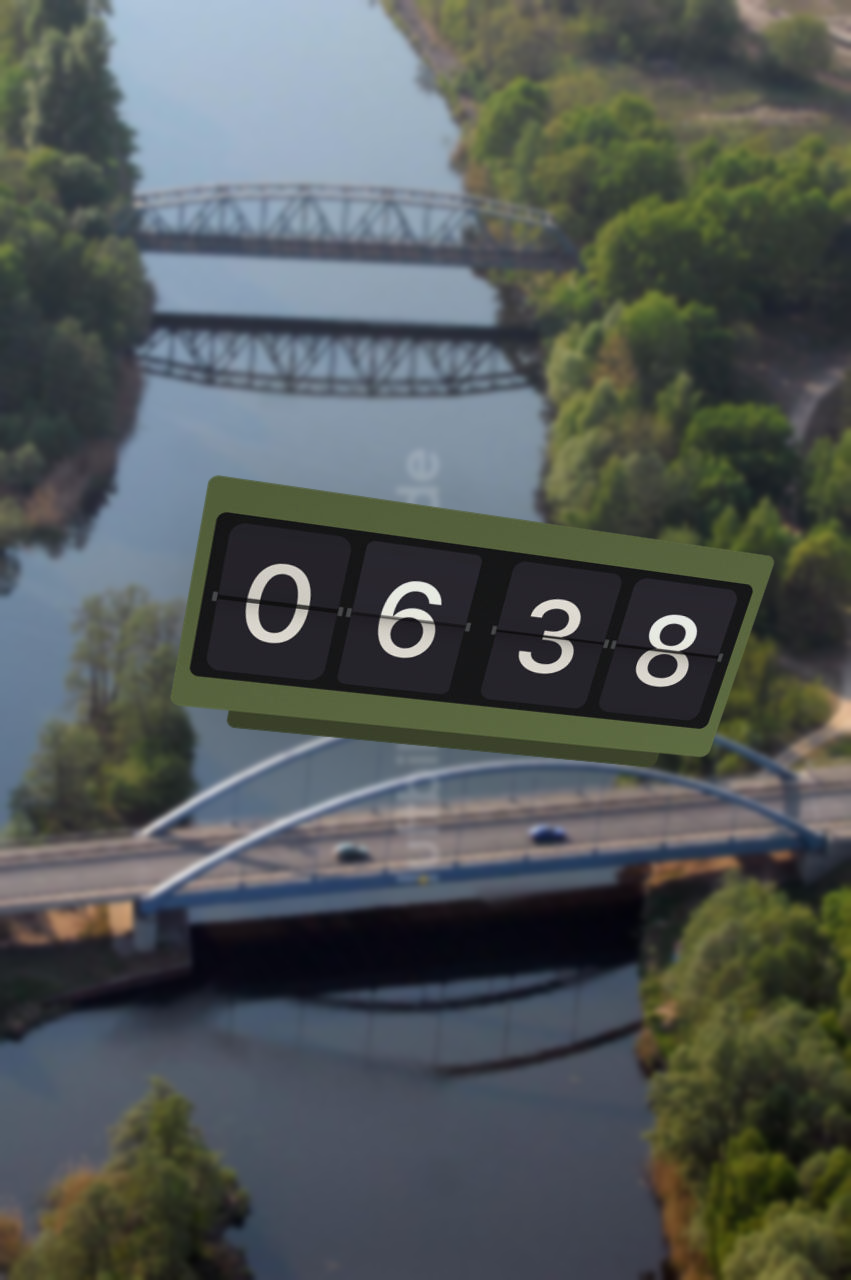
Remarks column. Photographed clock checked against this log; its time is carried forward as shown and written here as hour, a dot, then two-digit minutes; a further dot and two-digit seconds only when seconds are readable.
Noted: 6.38
